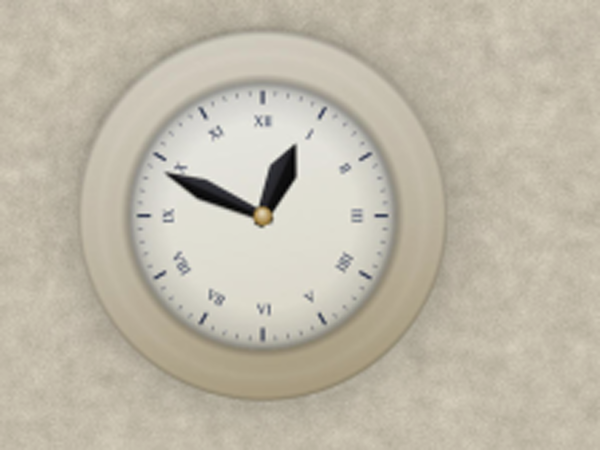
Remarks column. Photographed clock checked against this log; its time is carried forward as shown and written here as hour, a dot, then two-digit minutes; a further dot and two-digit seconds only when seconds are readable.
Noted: 12.49
